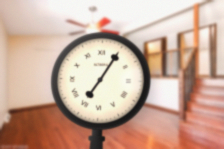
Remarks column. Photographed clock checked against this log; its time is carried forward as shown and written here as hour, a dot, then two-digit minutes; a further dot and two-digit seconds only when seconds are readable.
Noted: 7.05
